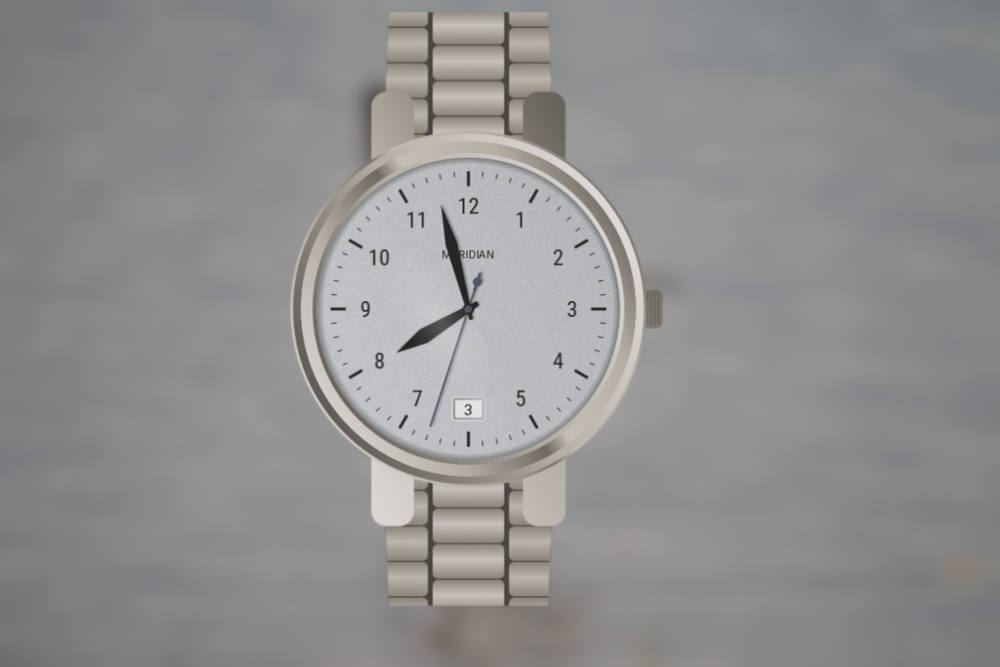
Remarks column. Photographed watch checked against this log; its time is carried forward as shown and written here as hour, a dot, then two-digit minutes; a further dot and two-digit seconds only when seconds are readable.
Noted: 7.57.33
